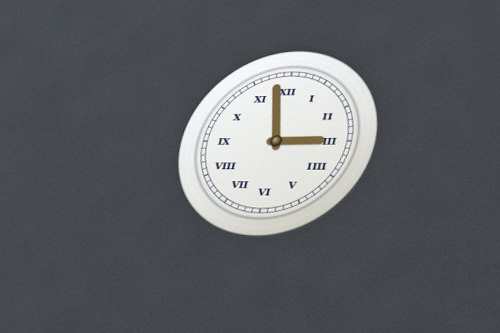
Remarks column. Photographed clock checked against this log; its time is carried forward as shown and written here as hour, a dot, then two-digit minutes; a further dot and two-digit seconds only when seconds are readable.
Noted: 2.58
